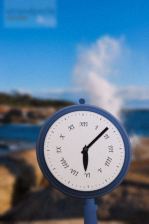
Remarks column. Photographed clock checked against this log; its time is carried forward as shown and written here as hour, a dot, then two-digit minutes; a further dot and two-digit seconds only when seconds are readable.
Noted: 6.08
